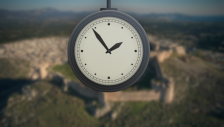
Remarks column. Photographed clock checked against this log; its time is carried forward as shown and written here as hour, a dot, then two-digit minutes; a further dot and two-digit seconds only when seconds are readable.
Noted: 1.54
